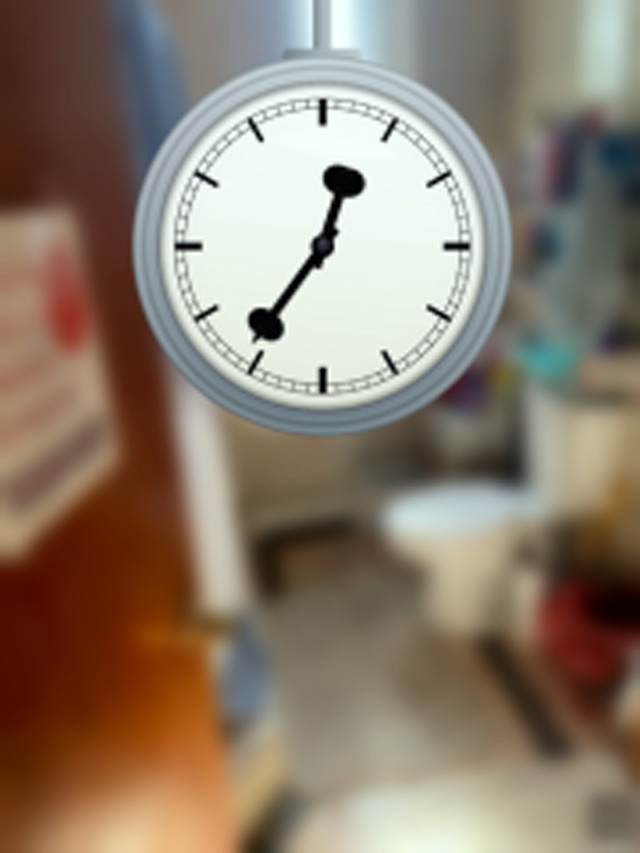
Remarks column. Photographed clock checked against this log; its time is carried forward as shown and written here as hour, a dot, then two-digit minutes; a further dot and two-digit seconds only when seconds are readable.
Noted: 12.36
